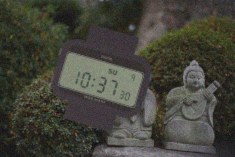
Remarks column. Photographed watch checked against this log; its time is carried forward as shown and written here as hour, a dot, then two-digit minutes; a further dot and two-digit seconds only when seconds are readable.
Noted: 10.37
